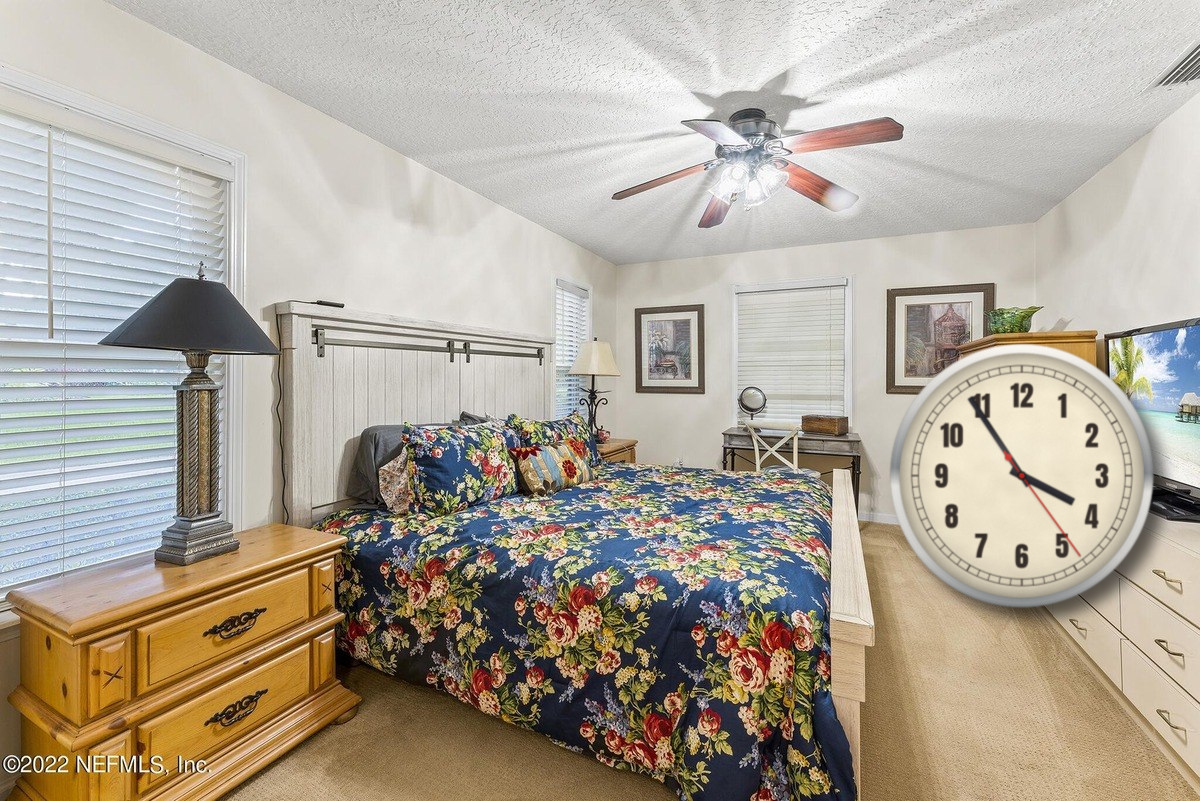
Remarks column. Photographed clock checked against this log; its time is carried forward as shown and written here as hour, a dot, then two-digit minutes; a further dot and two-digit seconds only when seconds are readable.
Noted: 3.54.24
